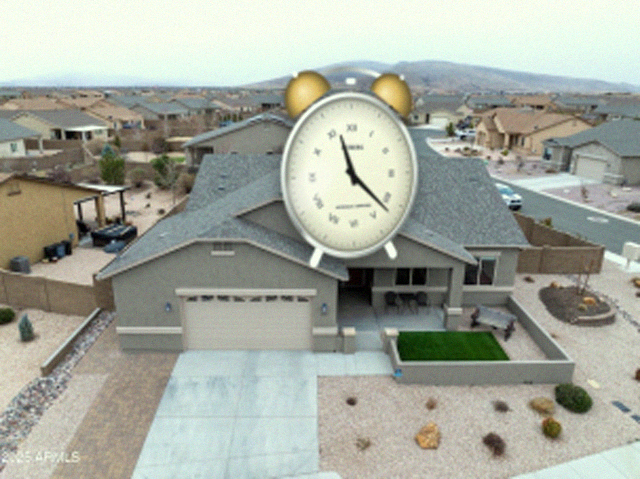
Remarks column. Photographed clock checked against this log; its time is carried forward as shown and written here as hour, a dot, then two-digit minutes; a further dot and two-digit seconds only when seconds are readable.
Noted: 11.22
